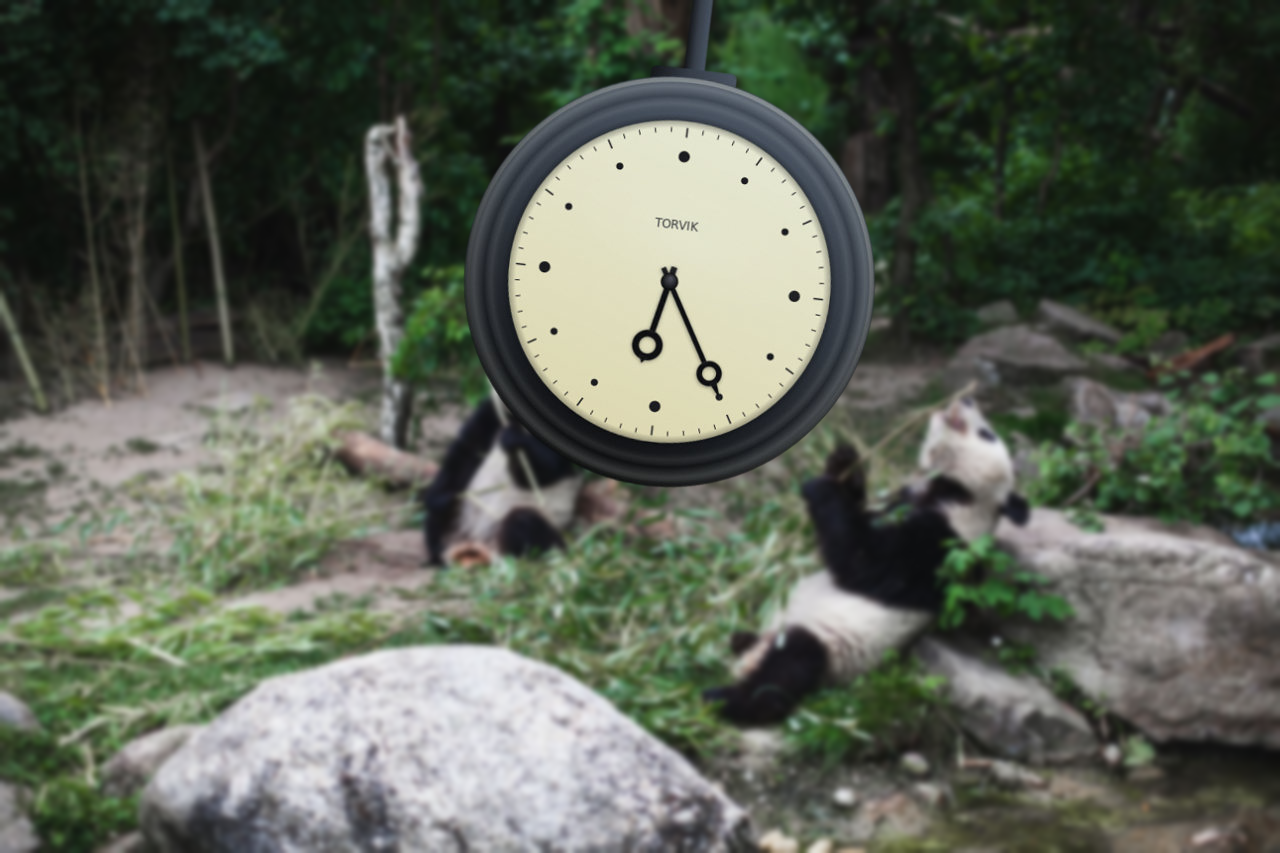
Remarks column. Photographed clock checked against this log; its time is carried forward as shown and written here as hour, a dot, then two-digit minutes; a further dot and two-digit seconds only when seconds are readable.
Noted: 6.25
